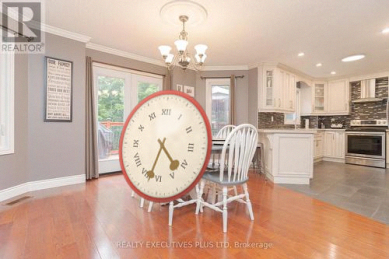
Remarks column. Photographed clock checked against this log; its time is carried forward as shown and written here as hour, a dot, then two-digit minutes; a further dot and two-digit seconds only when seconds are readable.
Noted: 4.33
